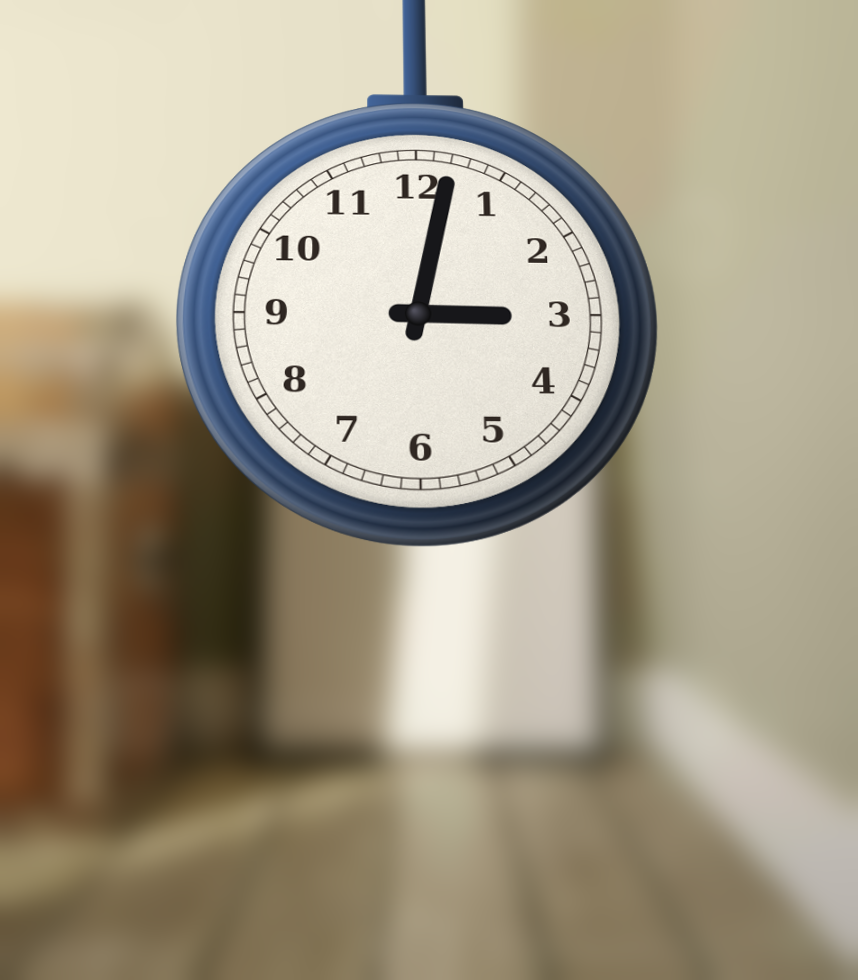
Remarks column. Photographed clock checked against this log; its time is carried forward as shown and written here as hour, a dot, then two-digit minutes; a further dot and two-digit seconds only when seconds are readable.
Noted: 3.02
